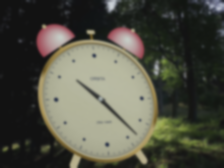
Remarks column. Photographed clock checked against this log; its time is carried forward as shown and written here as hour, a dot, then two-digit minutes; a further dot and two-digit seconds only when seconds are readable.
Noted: 10.23
